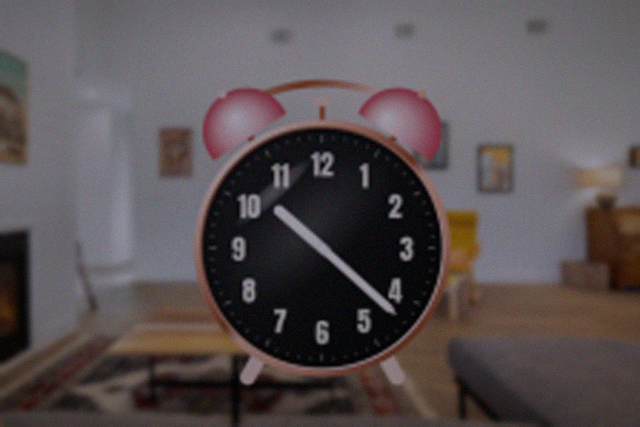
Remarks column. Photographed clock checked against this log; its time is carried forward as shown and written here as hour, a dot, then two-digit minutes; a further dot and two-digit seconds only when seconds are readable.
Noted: 10.22
